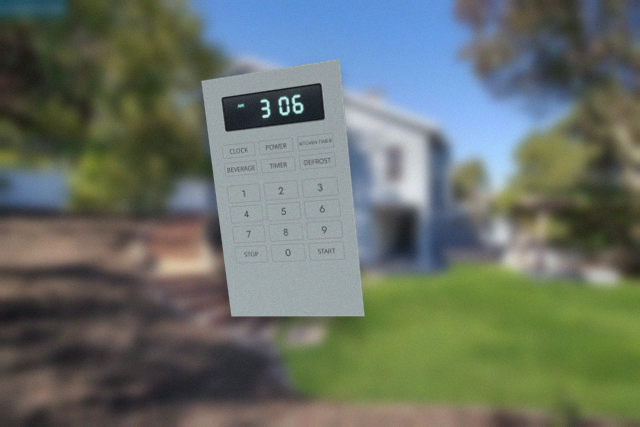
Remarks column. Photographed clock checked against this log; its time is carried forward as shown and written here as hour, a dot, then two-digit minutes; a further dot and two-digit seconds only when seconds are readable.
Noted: 3.06
